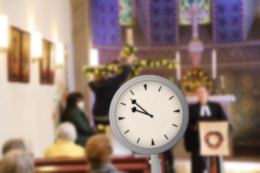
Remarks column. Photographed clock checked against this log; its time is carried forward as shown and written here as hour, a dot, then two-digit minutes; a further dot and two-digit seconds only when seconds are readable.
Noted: 9.53
